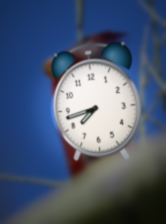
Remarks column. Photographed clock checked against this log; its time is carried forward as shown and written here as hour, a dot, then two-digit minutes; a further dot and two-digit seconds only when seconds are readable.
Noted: 7.43
